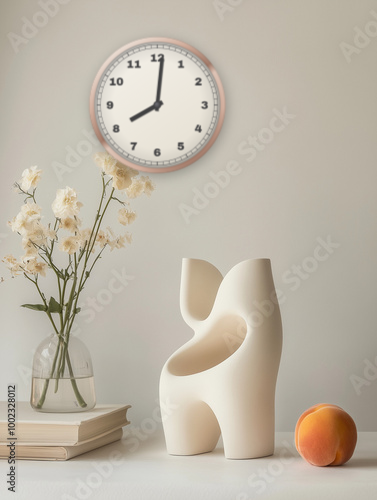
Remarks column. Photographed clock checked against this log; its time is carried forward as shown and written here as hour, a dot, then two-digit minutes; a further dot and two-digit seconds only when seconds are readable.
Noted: 8.01
